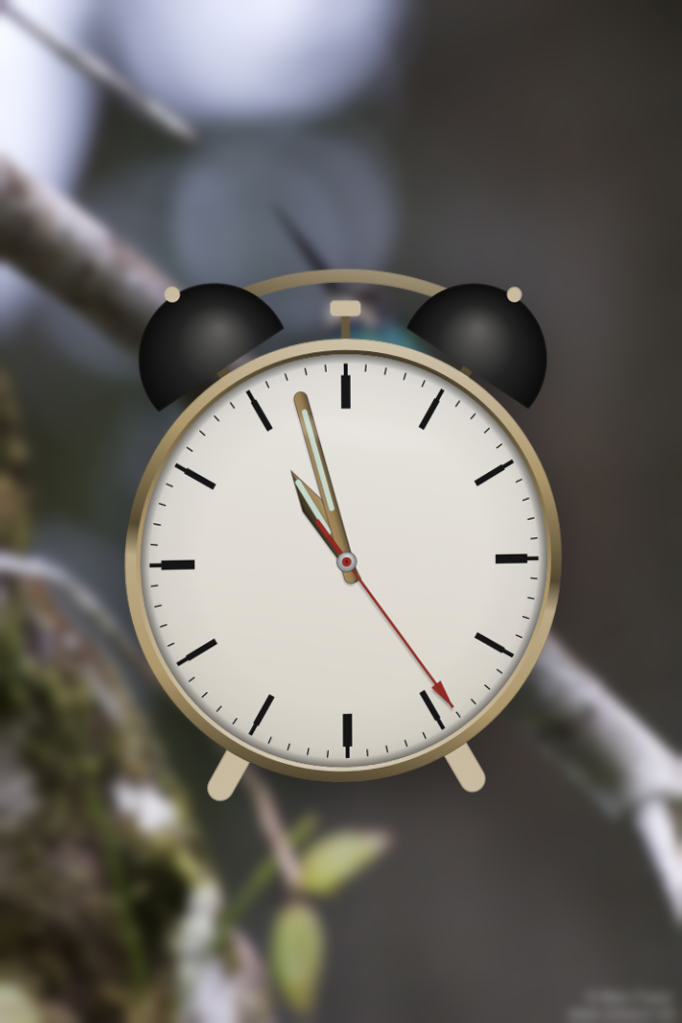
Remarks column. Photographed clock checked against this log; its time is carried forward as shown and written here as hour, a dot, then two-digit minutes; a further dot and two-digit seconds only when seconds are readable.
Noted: 10.57.24
